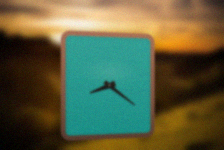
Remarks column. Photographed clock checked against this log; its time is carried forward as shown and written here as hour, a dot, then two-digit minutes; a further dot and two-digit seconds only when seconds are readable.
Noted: 8.21
